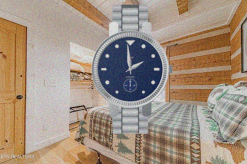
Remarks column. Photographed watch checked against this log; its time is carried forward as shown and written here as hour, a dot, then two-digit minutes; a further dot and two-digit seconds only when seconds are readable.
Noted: 1.59
